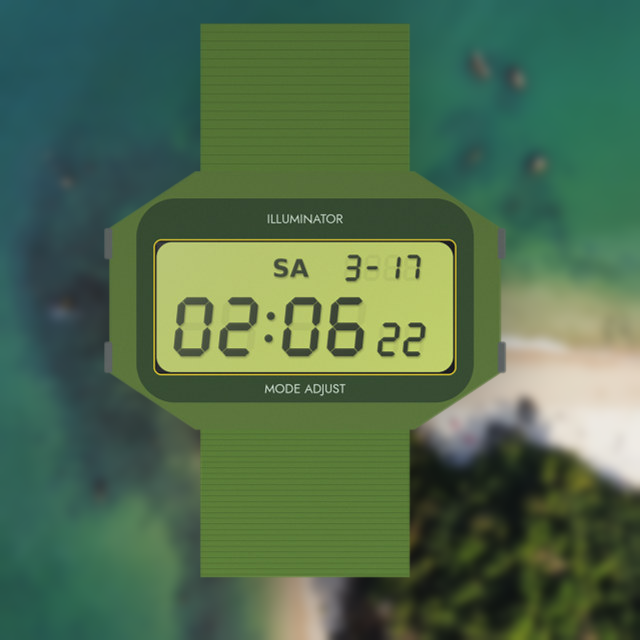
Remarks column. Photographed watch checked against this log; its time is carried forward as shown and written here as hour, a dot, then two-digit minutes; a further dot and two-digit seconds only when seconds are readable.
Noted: 2.06.22
